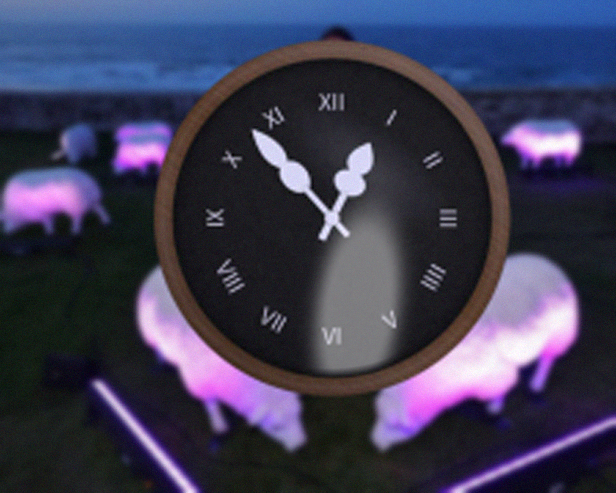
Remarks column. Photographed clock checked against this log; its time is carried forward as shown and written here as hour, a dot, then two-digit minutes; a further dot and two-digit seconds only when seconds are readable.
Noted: 12.53
